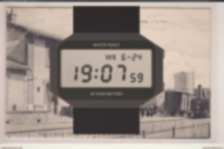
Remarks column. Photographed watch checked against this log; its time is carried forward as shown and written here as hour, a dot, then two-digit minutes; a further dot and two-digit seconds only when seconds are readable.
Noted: 19.07
